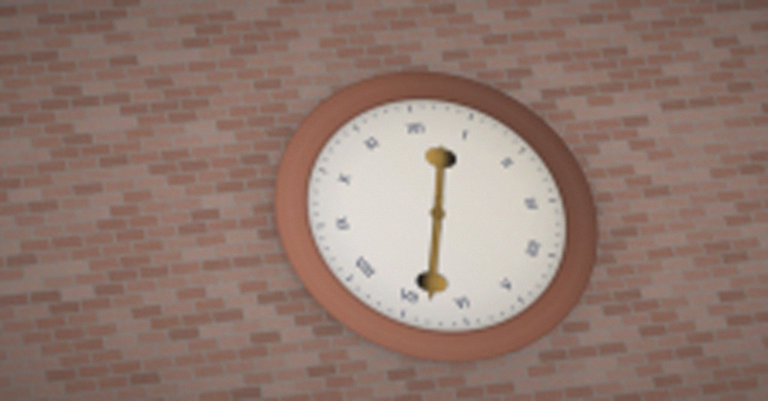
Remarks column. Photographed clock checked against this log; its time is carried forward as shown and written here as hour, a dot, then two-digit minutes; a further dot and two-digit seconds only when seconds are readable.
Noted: 12.33
